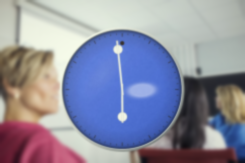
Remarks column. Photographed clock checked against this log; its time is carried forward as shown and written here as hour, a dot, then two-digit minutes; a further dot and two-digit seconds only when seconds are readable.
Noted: 5.59
